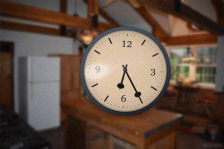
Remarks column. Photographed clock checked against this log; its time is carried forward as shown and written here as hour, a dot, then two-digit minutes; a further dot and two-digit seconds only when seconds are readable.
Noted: 6.25
